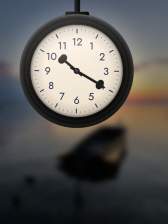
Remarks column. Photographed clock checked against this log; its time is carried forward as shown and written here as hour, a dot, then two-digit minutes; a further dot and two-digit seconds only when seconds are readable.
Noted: 10.20
